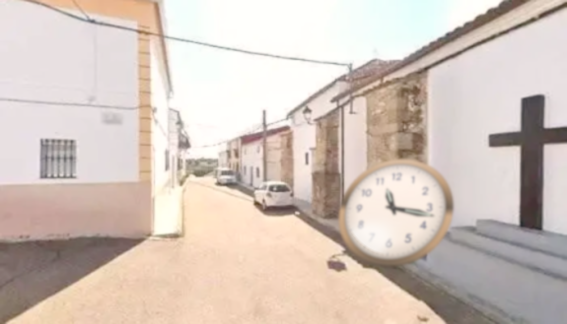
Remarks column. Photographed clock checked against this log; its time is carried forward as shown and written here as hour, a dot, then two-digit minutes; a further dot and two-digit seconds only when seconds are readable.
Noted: 11.17
